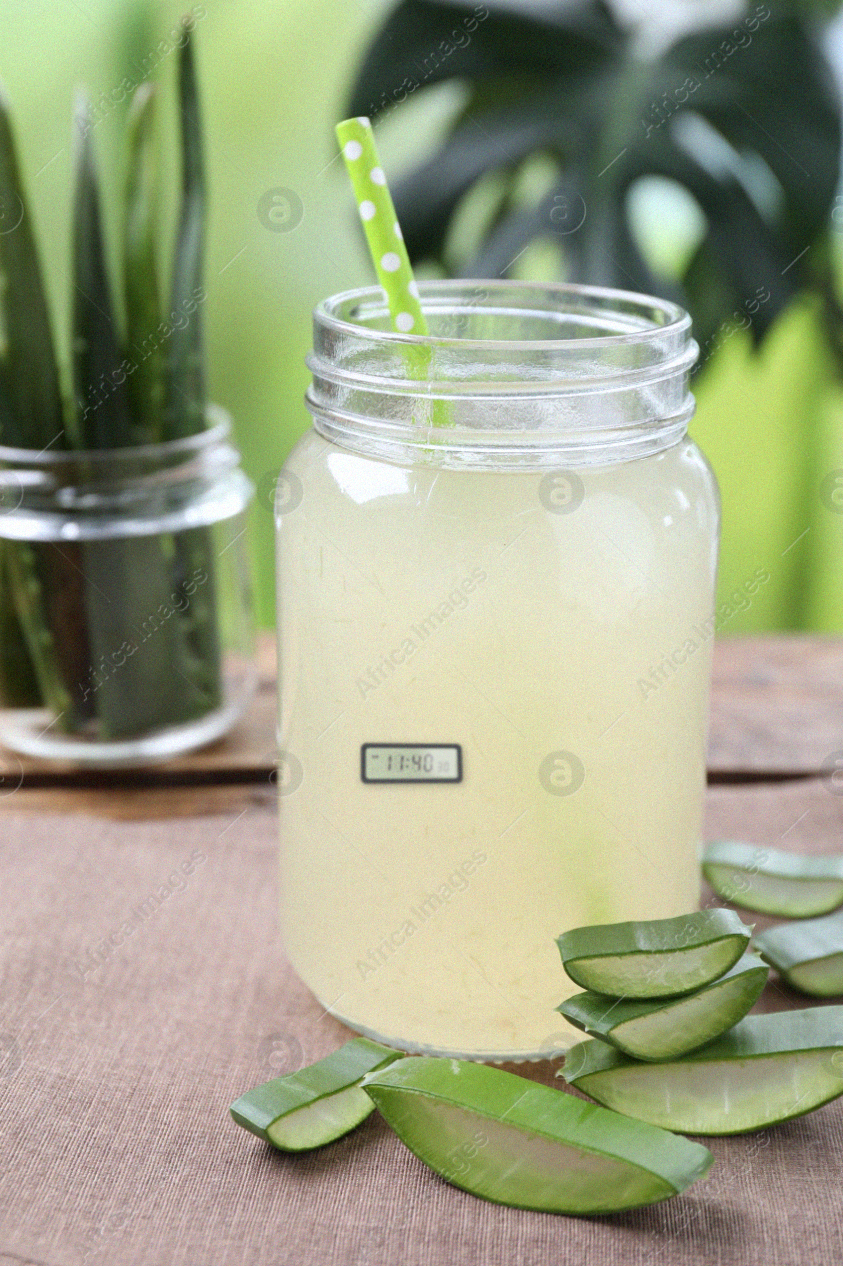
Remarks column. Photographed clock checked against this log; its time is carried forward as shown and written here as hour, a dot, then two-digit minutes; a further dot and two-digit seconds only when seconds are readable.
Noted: 11.40
